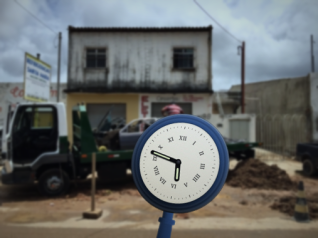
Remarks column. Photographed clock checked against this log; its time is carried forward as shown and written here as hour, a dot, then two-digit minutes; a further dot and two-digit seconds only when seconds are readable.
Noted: 5.47
